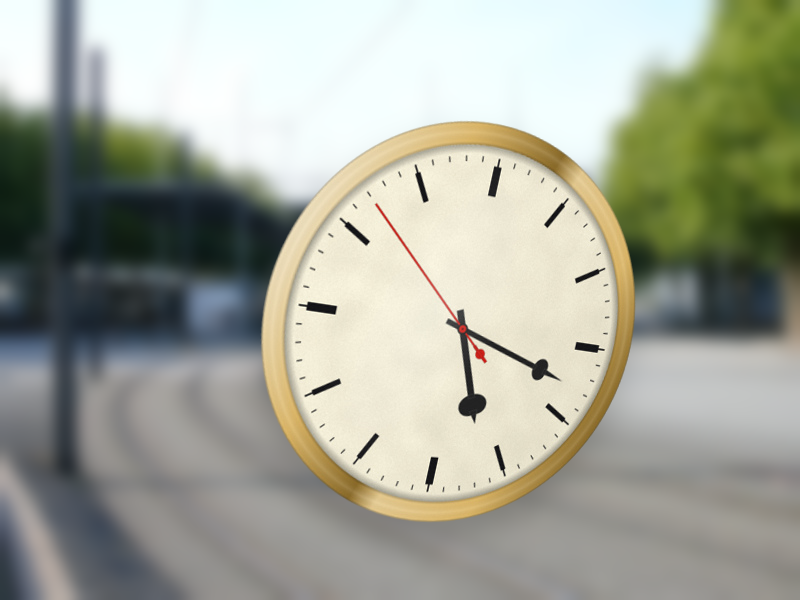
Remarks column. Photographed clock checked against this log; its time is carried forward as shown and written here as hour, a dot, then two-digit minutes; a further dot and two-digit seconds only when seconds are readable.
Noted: 5.17.52
